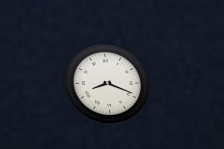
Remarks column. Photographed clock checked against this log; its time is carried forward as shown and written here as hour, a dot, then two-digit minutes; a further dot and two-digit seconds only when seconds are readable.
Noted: 8.19
